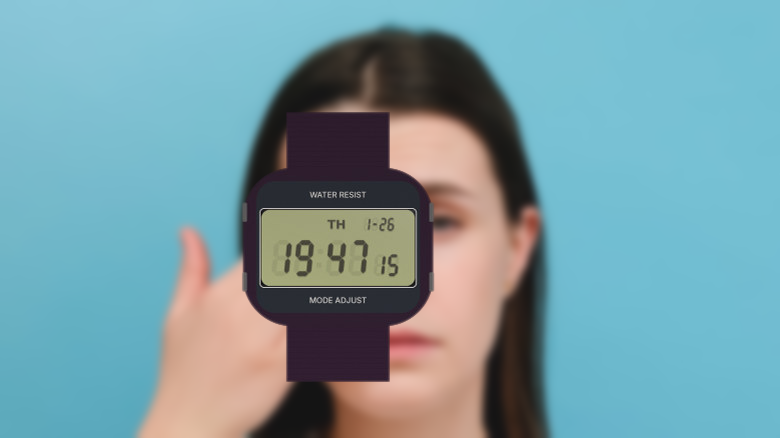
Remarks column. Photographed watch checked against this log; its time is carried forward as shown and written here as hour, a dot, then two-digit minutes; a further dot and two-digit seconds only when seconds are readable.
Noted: 19.47.15
